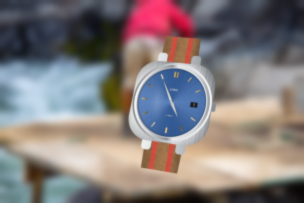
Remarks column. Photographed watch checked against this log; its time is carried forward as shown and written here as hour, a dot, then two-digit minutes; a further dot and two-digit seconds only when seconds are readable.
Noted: 4.55
